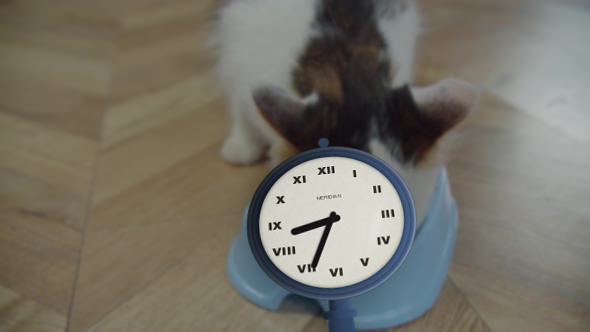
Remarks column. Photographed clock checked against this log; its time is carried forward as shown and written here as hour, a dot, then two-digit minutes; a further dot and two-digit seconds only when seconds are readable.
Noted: 8.34
